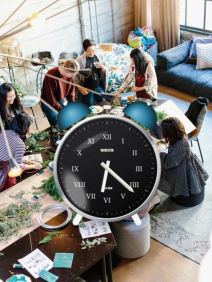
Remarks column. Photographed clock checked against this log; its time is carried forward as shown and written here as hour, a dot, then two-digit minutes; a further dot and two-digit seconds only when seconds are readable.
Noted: 6.22
